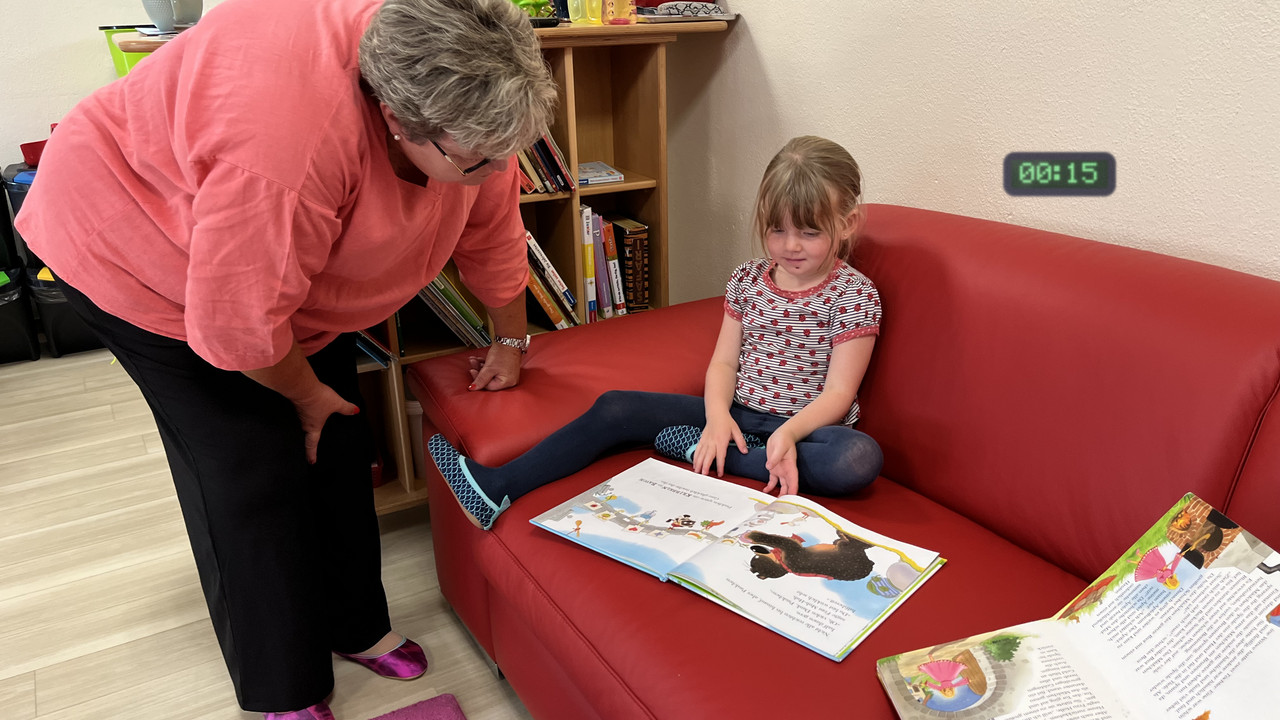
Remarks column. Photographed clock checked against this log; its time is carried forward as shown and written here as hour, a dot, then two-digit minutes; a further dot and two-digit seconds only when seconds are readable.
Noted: 0.15
